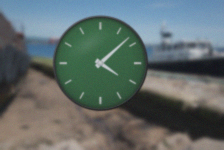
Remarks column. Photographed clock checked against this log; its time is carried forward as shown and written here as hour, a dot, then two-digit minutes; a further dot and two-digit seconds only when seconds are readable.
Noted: 4.08
